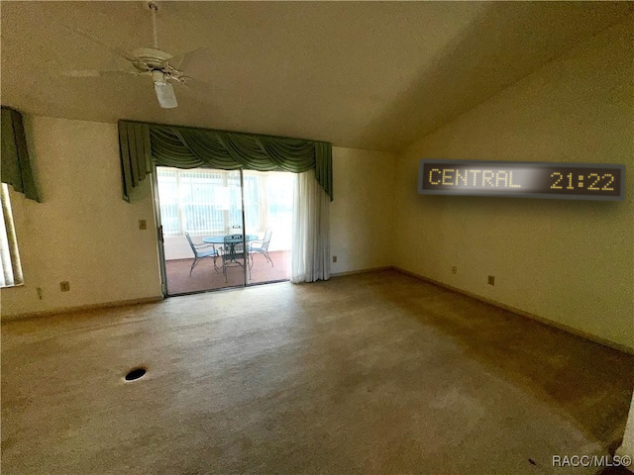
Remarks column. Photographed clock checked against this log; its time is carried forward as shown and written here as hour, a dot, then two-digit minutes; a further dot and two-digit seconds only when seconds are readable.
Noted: 21.22
